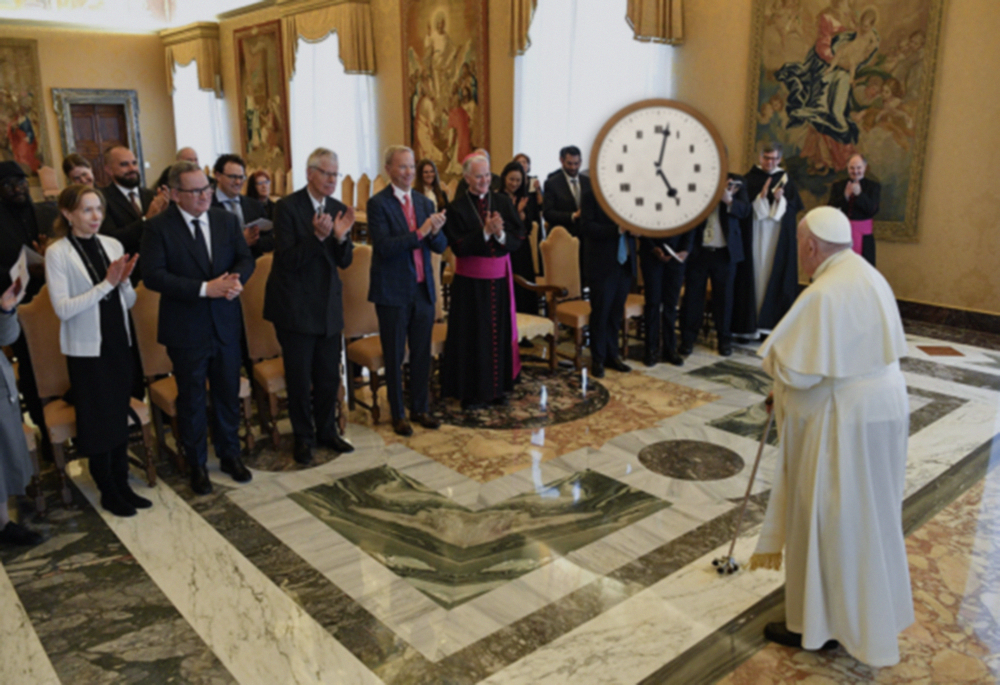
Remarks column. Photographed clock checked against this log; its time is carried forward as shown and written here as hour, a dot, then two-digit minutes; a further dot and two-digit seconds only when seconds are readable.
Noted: 5.02
